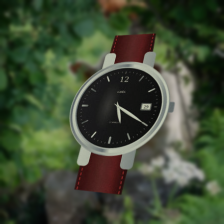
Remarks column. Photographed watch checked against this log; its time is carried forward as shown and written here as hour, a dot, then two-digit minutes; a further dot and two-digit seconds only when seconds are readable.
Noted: 5.20
